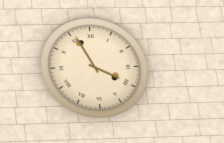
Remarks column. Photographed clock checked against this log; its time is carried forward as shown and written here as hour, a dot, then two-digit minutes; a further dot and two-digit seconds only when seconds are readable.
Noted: 3.56
